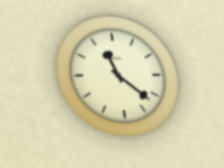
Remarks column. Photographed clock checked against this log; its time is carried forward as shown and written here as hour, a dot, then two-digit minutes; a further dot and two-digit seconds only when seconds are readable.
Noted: 11.22
